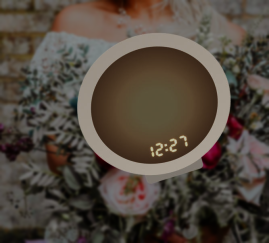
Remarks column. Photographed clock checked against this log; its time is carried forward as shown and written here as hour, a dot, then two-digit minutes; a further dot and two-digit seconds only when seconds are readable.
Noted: 12.27
